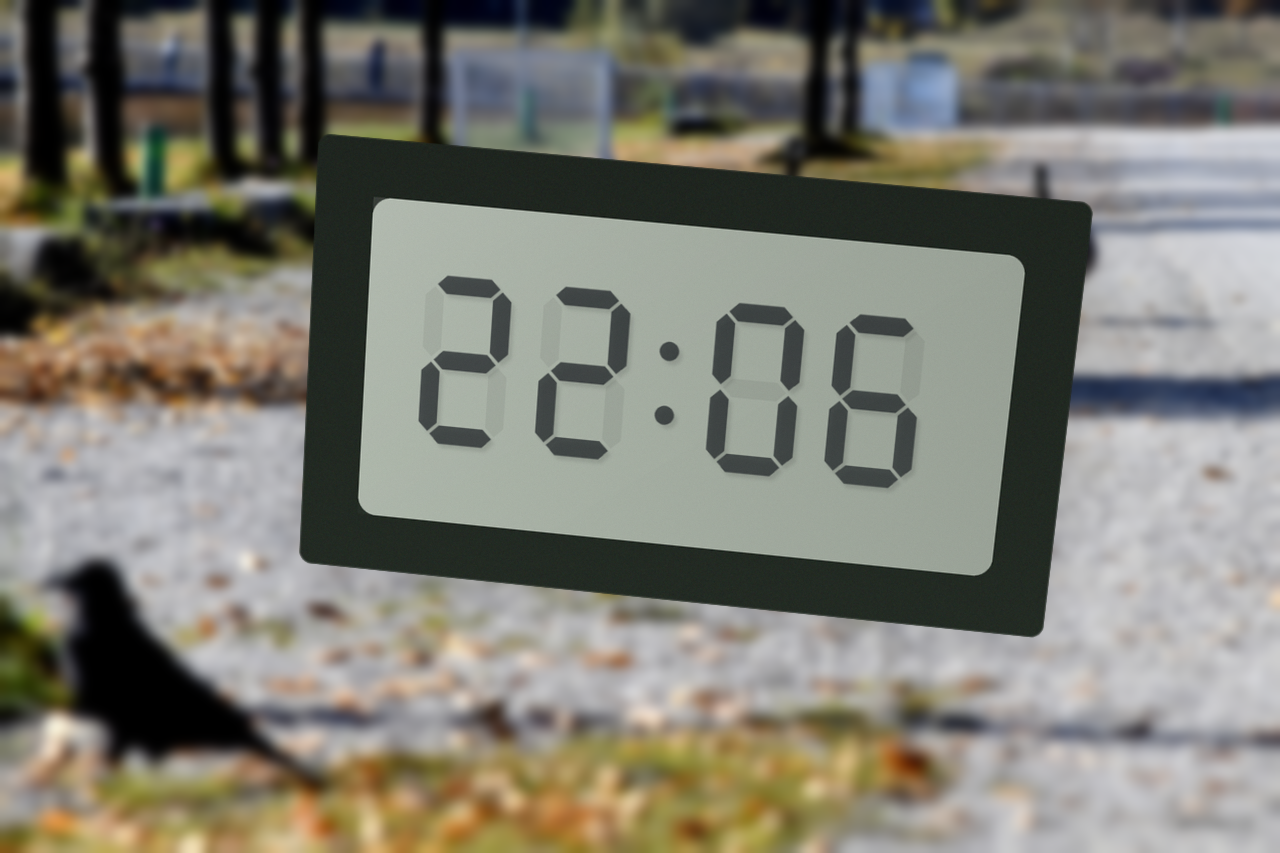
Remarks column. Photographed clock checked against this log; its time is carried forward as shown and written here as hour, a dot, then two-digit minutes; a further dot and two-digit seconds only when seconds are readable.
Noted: 22.06
